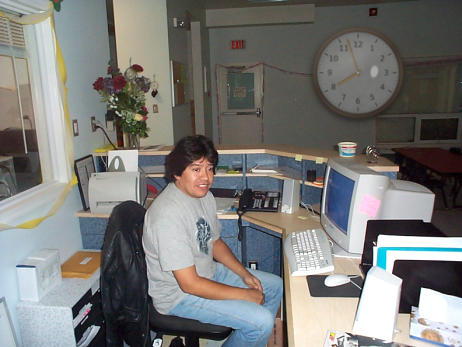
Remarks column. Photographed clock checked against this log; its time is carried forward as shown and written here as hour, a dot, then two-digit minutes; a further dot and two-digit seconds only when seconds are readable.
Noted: 7.57
